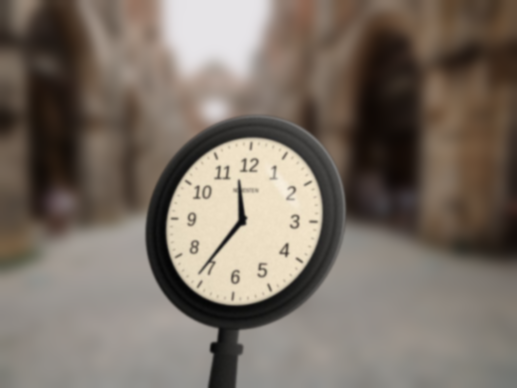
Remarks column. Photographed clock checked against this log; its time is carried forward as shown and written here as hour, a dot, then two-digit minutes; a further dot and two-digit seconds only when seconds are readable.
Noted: 11.36
